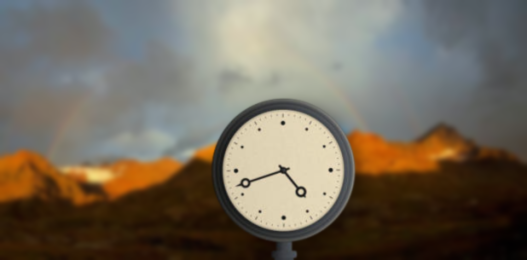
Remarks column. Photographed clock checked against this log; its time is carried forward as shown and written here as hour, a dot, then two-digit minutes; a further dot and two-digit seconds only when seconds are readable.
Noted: 4.42
